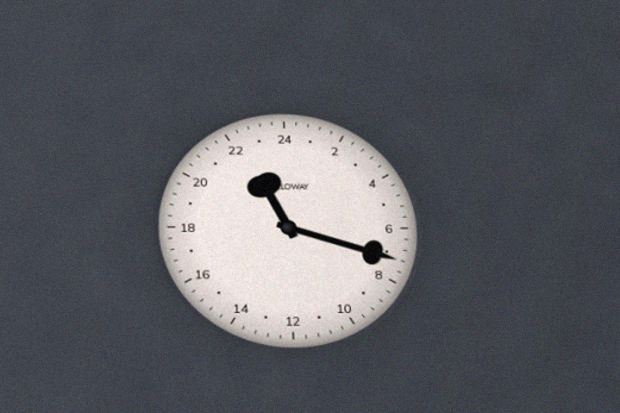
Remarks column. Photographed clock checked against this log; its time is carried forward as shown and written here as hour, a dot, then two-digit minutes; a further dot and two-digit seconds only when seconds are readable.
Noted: 22.18
